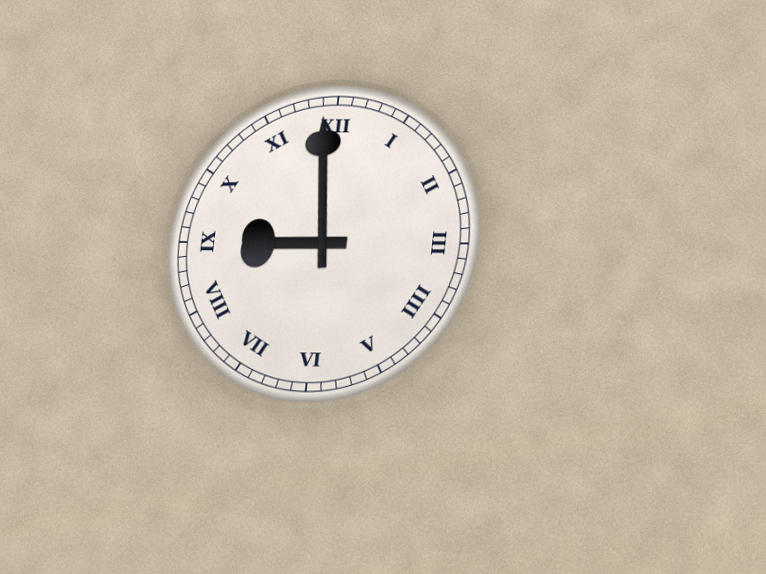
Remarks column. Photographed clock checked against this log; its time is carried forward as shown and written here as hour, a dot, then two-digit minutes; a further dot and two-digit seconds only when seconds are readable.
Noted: 8.59
